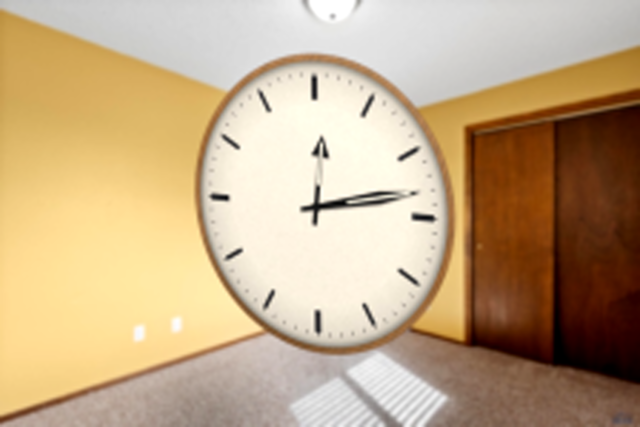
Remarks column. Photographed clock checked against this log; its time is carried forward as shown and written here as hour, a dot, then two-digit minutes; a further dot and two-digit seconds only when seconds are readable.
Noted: 12.13
